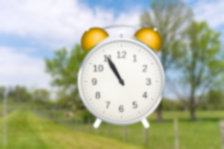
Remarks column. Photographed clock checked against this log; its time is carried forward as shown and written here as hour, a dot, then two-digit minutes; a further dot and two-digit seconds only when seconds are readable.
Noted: 10.55
